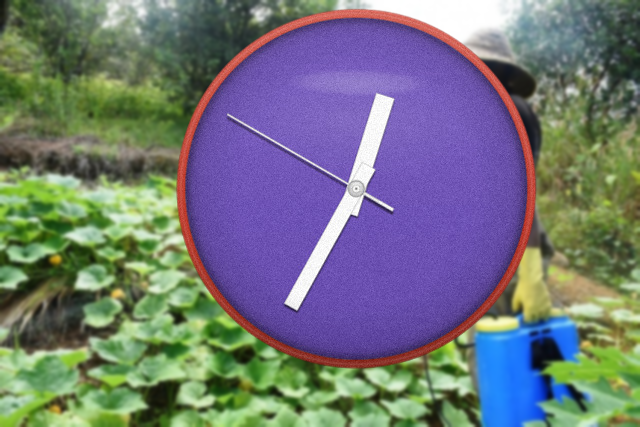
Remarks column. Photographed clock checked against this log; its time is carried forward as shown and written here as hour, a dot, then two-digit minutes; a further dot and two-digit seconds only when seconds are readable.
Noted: 12.34.50
